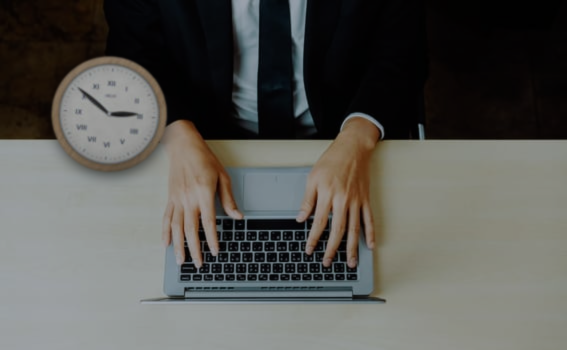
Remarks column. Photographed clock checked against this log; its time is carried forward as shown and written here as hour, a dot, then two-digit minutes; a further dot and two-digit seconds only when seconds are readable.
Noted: 2.51
